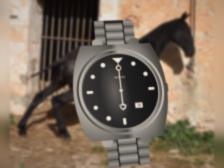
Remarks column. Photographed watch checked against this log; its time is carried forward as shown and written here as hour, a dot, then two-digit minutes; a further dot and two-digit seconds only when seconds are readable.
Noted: 6.00
